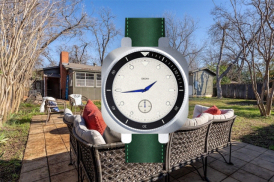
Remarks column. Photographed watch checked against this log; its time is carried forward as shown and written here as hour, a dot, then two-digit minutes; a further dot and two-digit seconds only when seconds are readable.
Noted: 1.44
